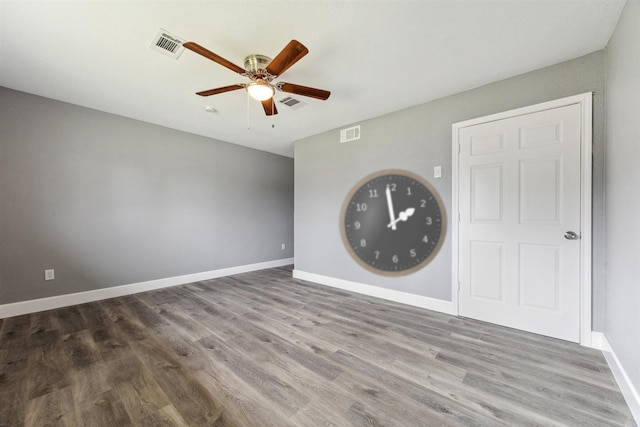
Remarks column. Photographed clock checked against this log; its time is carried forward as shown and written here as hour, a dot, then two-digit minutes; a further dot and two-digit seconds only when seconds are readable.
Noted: 1.59
